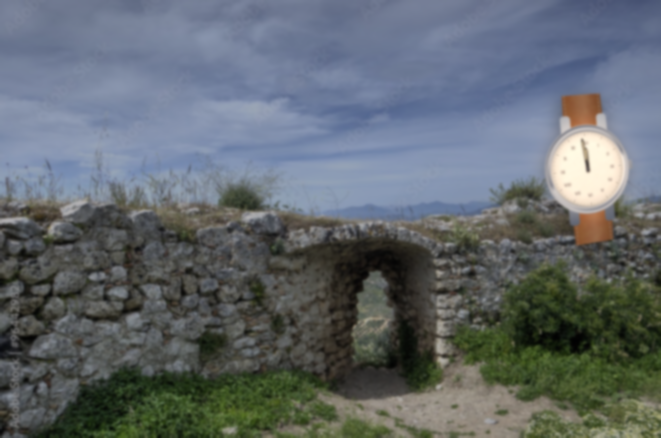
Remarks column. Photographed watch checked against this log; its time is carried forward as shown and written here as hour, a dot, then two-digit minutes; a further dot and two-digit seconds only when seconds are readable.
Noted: 11.59
